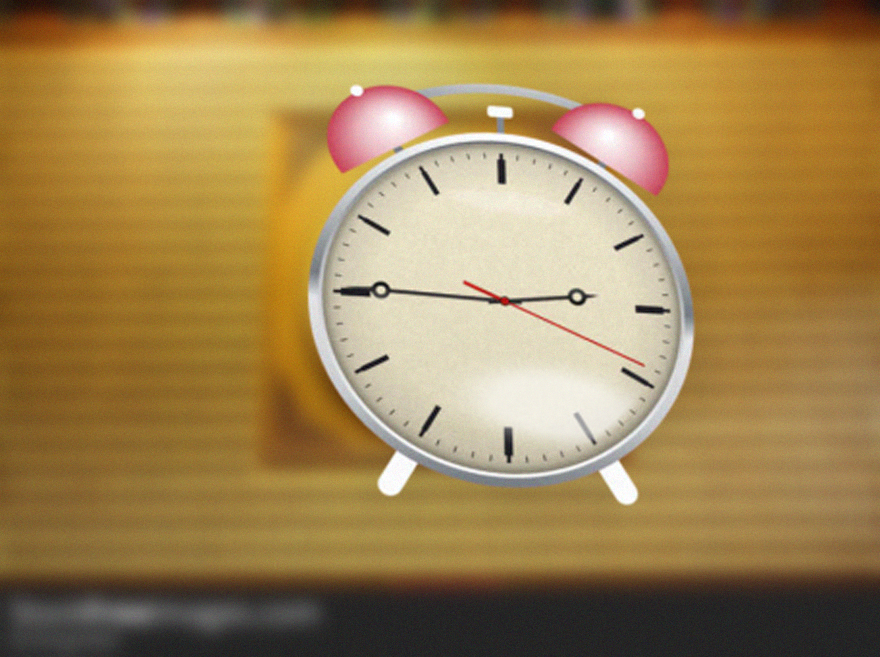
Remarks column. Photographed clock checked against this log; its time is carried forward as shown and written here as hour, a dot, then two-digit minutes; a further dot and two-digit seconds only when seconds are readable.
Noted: 2.45.19
